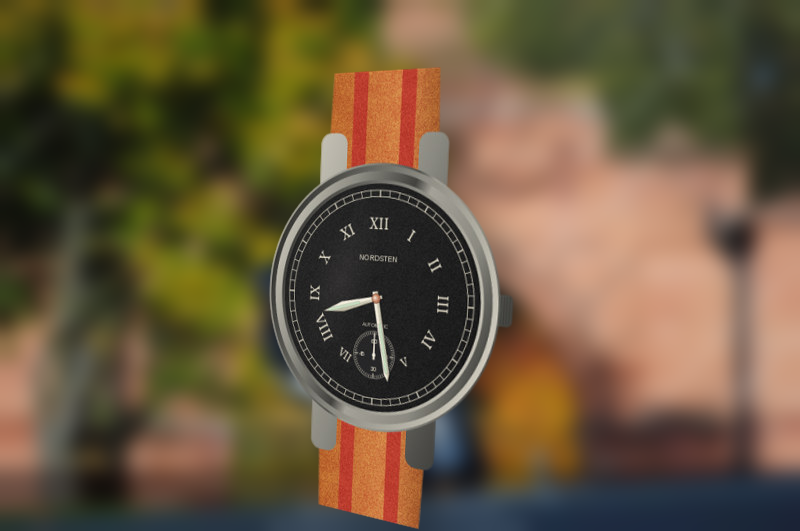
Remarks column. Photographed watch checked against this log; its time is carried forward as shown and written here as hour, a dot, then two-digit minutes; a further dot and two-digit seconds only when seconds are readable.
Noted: 8.28
